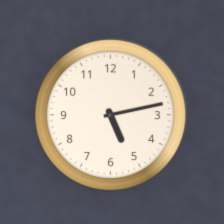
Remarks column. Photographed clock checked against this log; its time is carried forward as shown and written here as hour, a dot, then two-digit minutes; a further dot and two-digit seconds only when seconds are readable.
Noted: 5.13
